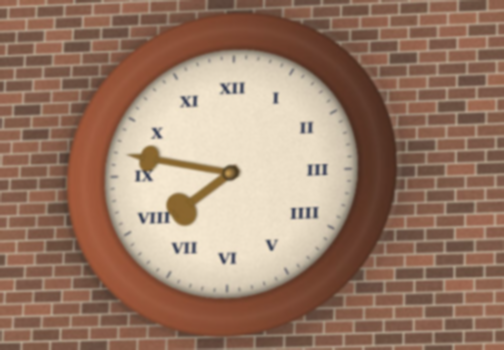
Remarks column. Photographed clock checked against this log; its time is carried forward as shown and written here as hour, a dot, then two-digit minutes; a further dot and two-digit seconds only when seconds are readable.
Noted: 7.47
